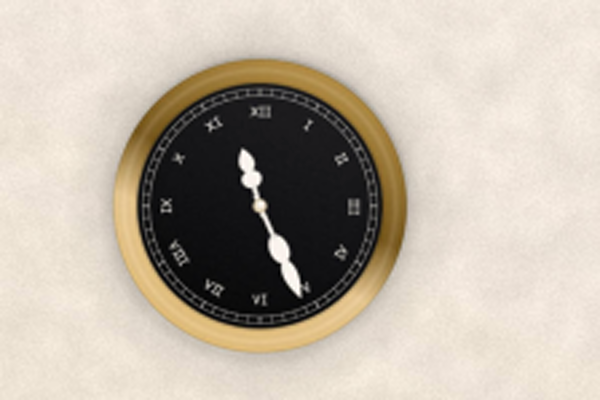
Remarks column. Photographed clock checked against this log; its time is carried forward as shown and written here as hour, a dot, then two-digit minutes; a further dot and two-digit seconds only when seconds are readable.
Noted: 11.26
